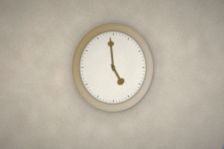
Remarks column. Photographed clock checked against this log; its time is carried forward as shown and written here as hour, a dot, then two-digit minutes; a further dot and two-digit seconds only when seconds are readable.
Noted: 4.59
